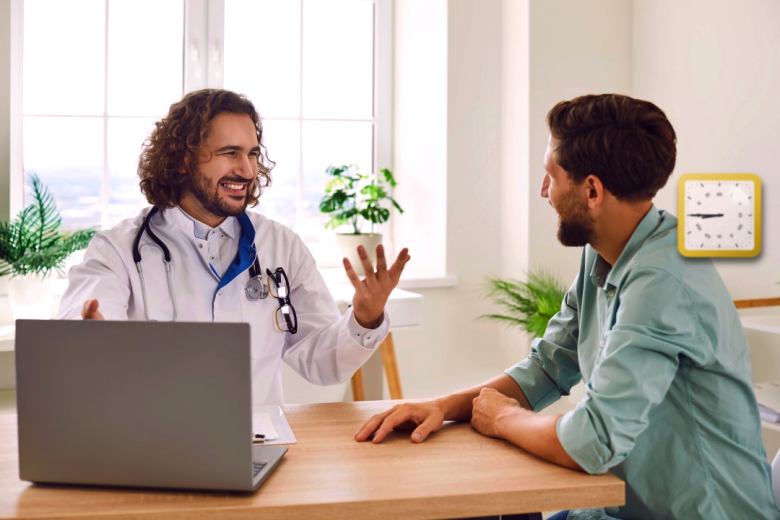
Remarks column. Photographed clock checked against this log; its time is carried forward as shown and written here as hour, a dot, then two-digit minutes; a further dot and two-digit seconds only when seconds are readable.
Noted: 8.45
